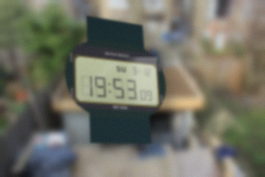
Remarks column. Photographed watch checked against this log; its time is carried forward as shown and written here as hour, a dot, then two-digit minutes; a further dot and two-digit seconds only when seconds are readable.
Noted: 19.53
